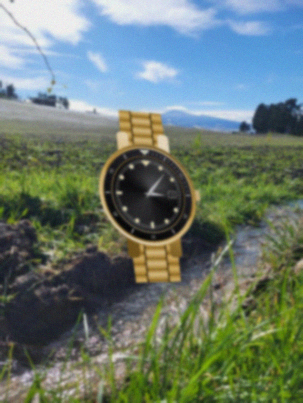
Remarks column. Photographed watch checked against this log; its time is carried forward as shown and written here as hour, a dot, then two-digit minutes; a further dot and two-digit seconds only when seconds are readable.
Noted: 3.07
